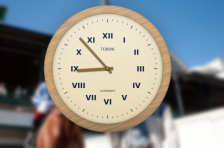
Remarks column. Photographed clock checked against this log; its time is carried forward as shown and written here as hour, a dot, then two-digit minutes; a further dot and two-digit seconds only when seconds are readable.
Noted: 8.53
